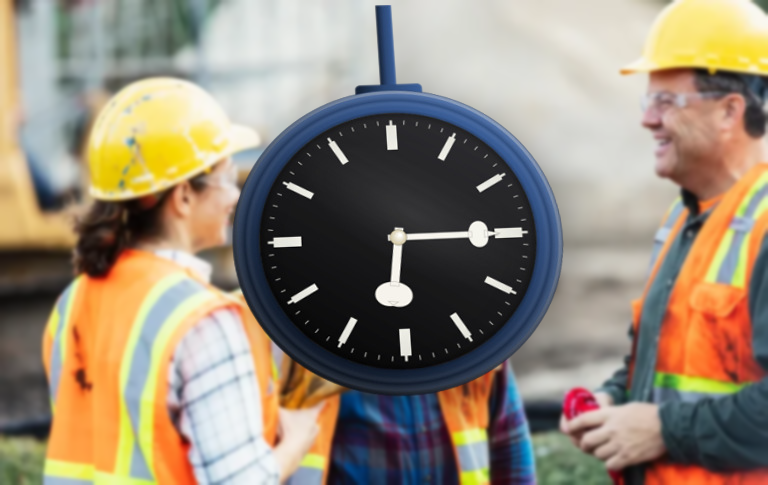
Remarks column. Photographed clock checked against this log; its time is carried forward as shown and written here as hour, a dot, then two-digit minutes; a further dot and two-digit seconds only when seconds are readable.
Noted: 6.15
